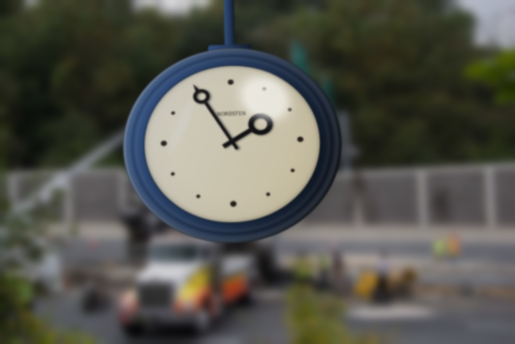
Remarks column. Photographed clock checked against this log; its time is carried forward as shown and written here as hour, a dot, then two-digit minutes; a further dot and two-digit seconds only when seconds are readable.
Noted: 1.55
